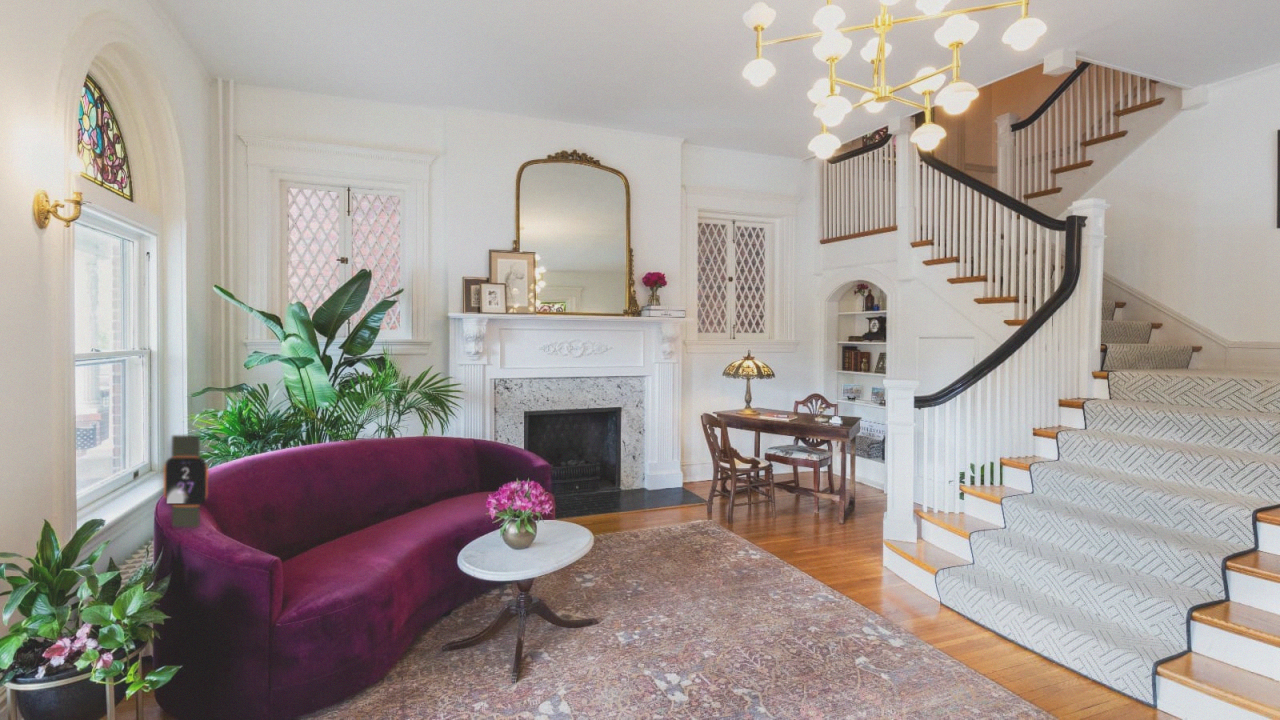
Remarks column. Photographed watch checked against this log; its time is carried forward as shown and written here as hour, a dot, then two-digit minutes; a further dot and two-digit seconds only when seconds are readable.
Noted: 2.27
